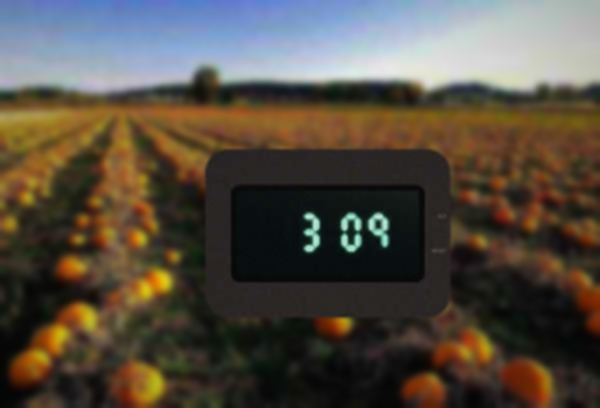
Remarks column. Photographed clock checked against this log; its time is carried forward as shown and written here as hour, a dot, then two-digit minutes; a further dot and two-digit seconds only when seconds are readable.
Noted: 3.09
